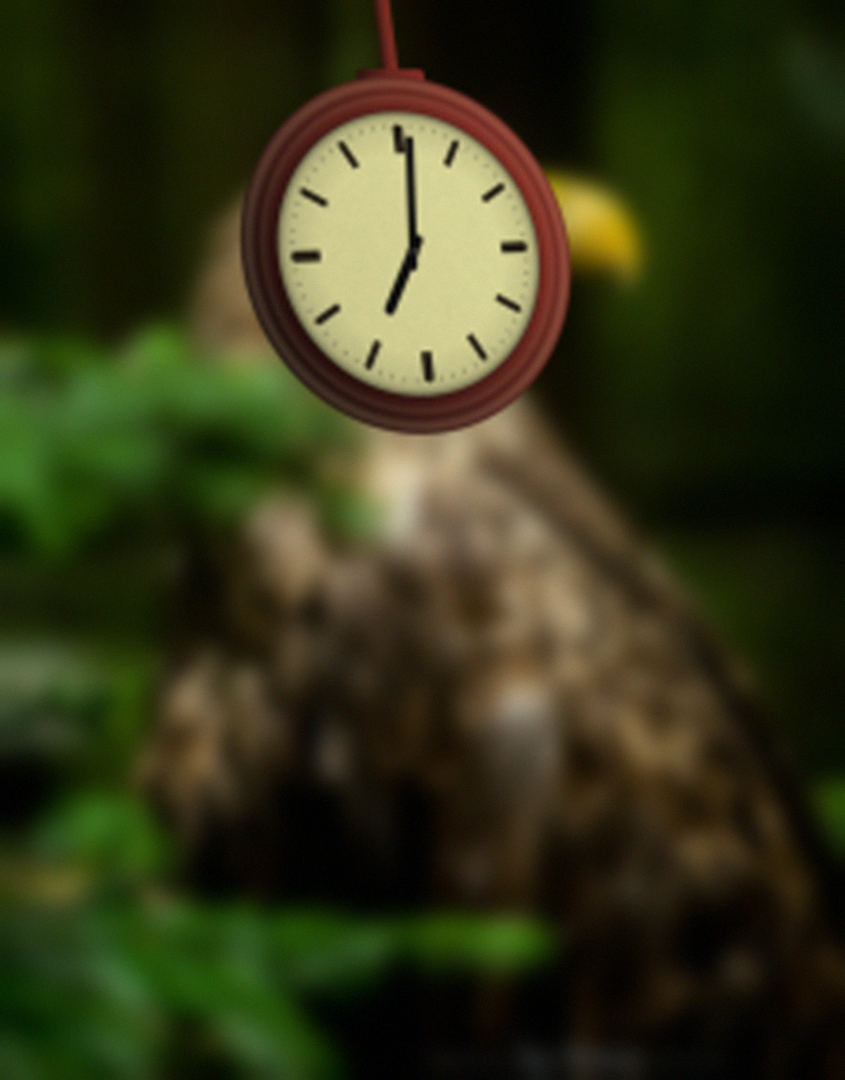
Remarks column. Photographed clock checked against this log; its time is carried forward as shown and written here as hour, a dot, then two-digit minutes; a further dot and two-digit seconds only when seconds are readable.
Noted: 7.01
